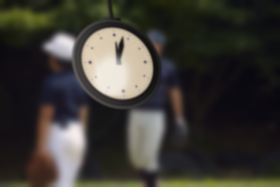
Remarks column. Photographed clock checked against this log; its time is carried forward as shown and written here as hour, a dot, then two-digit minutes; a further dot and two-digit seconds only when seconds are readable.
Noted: 12.03
